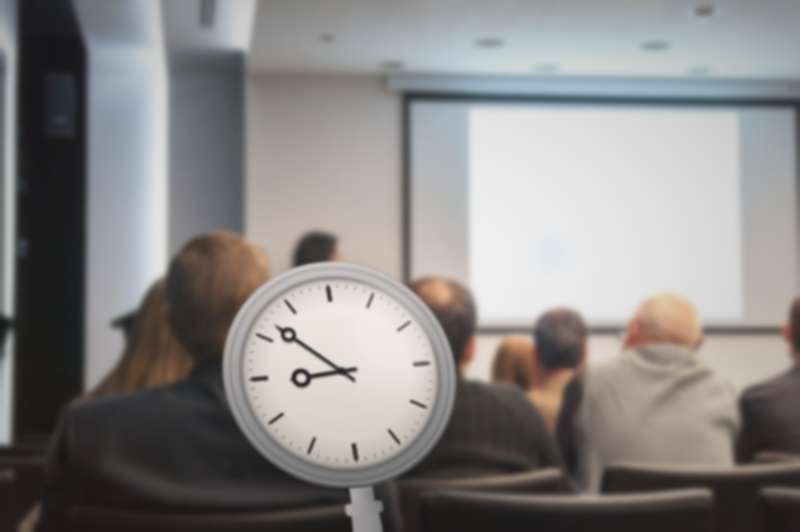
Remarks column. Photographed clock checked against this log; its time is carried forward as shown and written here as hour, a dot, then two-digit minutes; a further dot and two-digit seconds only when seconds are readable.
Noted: 8.52
